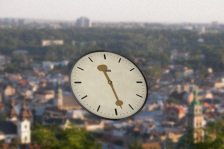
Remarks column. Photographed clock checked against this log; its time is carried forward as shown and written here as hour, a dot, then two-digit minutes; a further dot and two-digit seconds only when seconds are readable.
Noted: 11.28
